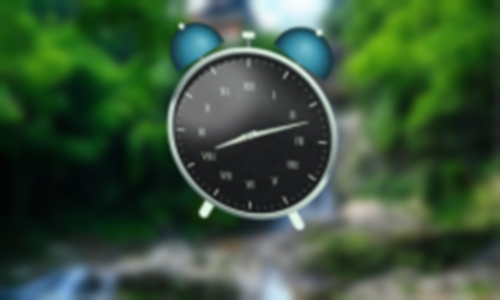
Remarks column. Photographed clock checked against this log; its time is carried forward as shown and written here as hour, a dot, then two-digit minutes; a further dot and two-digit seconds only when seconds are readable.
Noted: 8.12
